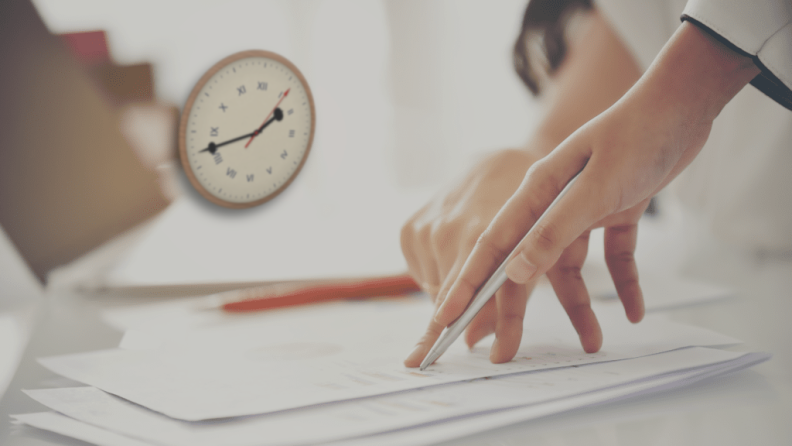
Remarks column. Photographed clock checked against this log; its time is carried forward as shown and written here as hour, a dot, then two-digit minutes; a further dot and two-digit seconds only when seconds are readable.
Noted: 1.42.06
